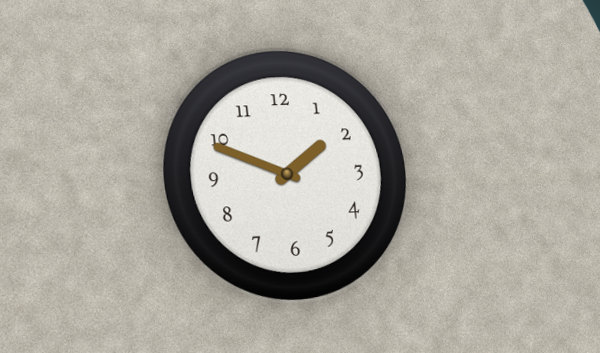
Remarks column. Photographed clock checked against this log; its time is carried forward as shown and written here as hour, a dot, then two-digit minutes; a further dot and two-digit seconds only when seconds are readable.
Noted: 1.49
